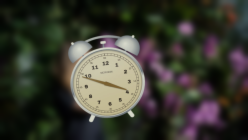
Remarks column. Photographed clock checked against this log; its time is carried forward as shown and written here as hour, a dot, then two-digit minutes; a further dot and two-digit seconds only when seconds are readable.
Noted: 3.49
